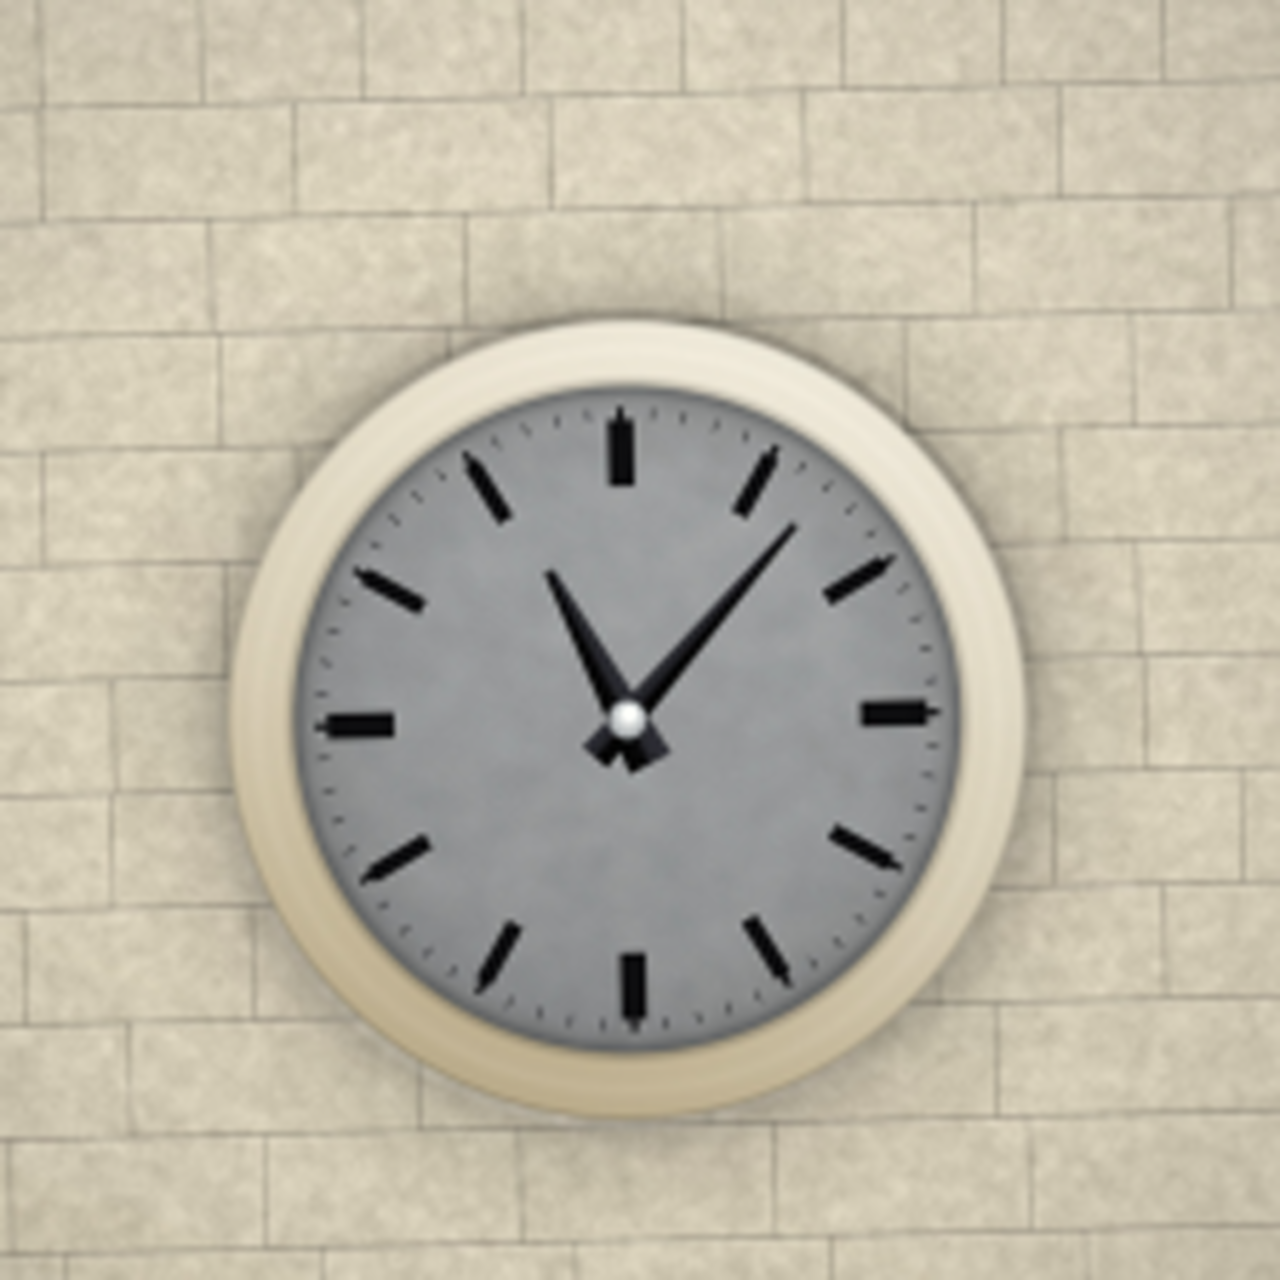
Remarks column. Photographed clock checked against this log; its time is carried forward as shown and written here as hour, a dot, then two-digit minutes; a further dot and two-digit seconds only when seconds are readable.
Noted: 11.07
